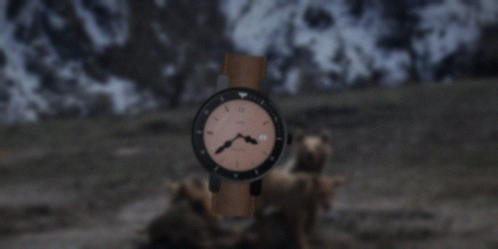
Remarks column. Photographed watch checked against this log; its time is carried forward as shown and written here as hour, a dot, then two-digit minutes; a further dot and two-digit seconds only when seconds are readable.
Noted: 3.38
